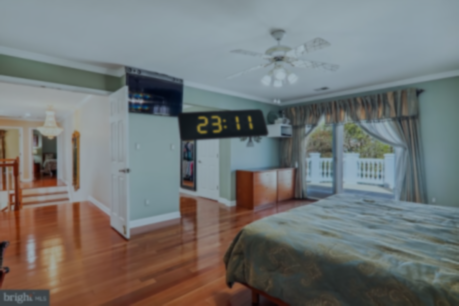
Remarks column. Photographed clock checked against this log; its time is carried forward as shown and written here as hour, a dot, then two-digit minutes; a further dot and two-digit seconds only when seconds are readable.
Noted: 23.11
